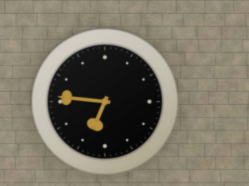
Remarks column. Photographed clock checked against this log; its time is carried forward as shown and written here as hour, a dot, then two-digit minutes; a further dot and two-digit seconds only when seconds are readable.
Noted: 6.46
